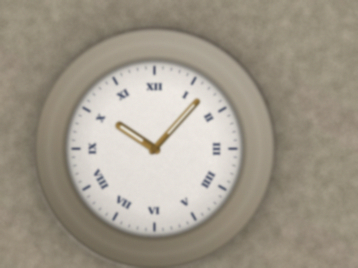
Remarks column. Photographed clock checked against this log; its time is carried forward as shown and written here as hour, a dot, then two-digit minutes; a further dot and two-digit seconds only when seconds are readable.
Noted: 10.07
